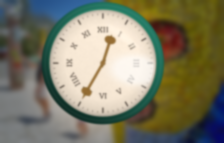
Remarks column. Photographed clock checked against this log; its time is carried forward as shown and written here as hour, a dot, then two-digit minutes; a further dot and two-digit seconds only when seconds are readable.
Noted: 12.35
